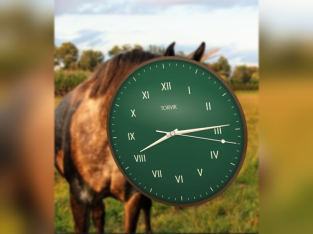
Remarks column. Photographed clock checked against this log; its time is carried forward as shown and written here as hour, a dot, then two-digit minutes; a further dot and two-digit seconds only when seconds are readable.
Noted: 8.14.17
